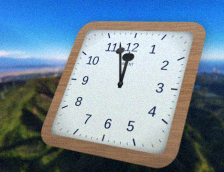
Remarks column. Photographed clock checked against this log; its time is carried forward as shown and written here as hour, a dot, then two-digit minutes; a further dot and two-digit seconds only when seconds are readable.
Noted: 11.57
